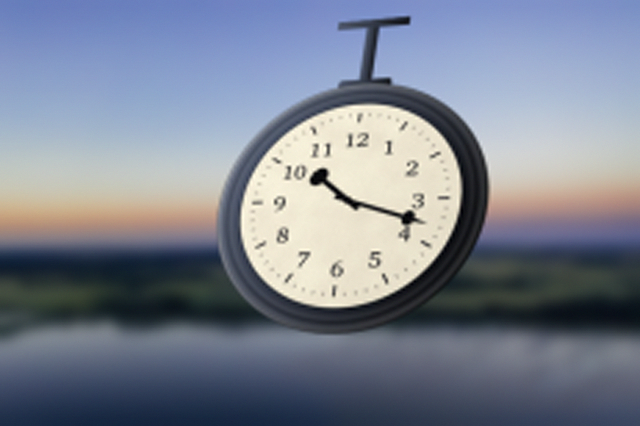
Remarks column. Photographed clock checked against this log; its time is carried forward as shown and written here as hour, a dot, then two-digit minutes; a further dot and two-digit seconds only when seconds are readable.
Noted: 10.18
